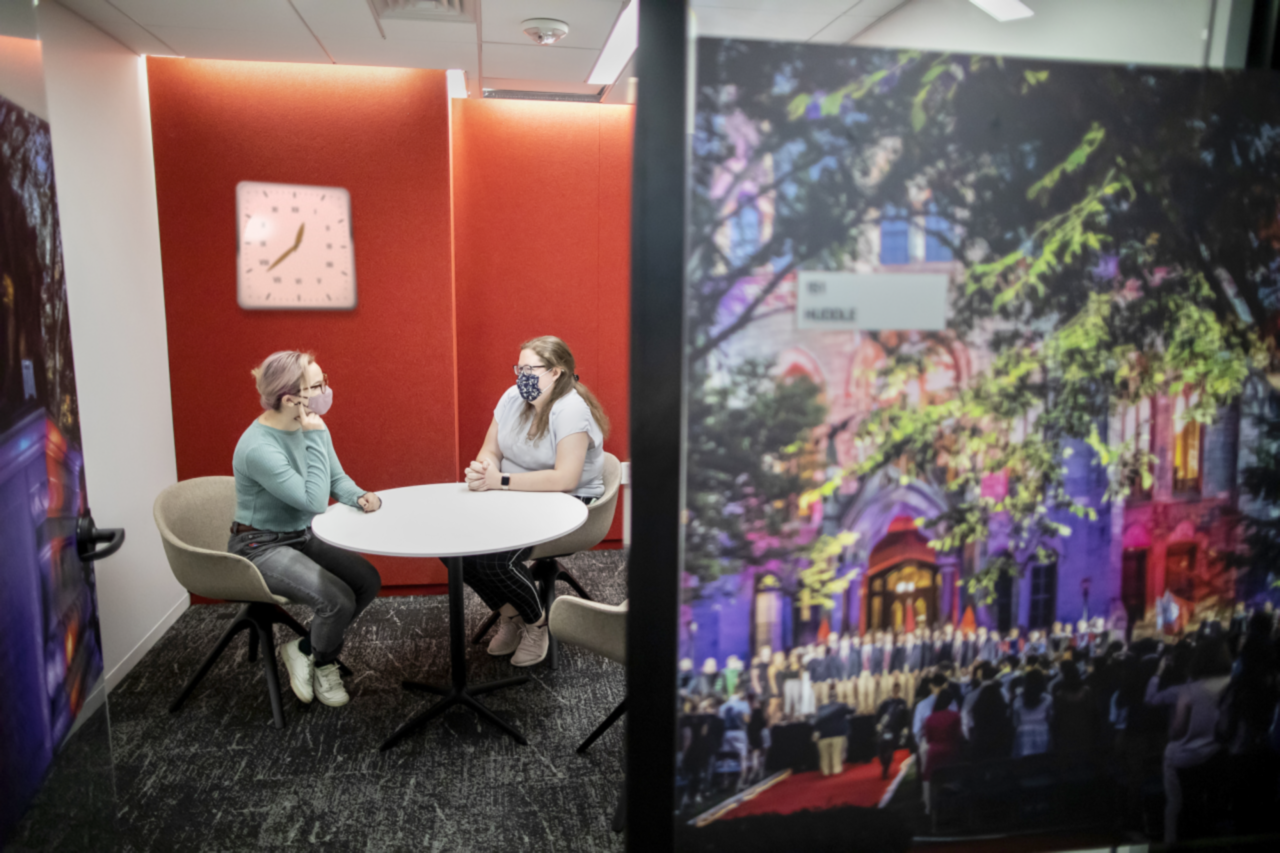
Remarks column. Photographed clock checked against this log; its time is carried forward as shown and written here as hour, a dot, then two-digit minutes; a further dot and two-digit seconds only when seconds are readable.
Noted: 12.38
